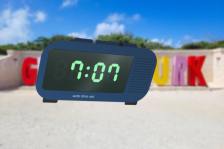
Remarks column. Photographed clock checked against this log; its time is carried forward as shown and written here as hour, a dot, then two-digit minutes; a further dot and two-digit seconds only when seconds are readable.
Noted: 7.07
